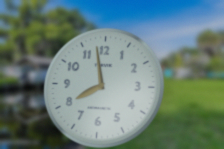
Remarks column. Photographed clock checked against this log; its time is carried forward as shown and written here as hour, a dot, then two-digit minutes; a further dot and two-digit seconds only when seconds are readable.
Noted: 7.58
